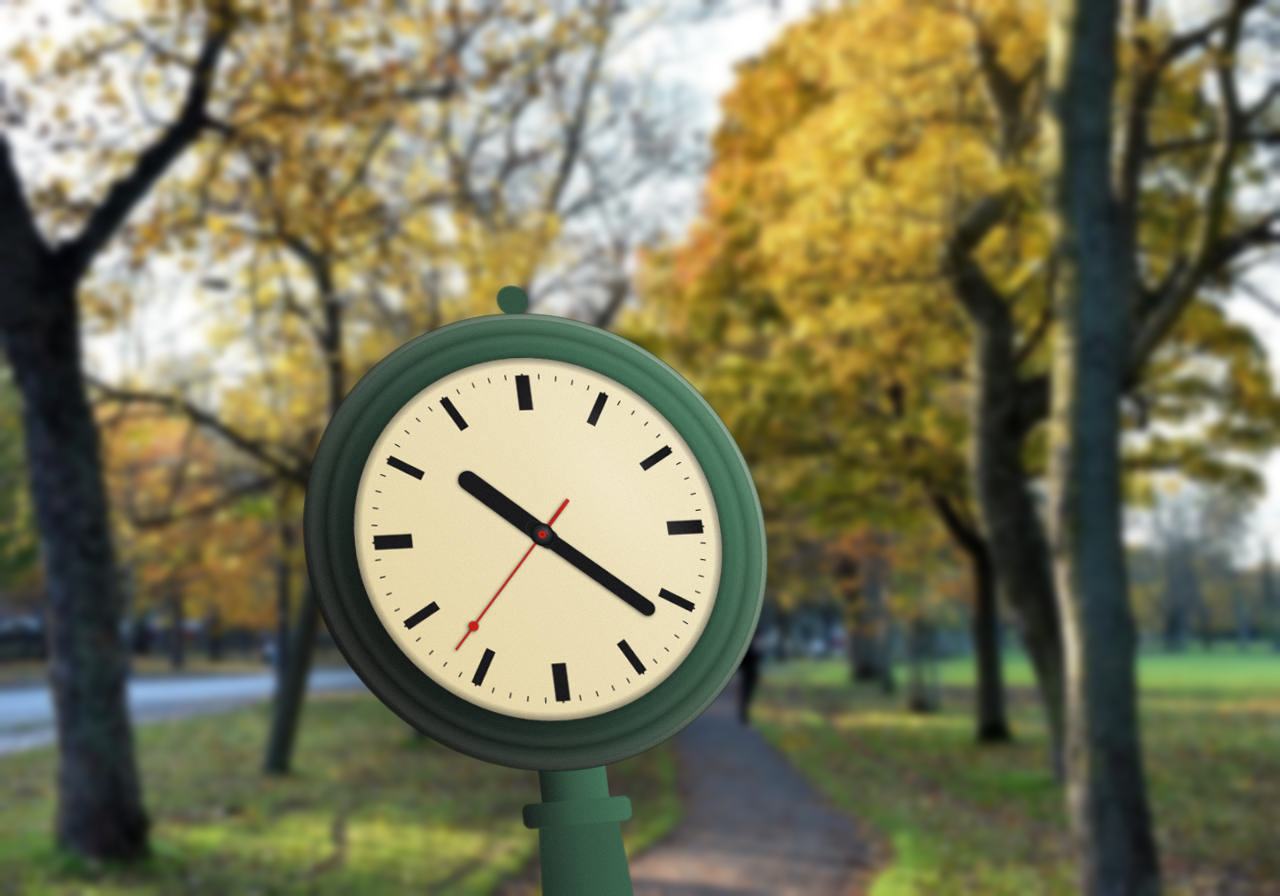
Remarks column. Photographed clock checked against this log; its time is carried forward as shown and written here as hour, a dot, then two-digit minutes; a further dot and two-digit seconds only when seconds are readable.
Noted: 10.21.37
